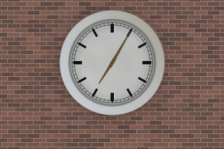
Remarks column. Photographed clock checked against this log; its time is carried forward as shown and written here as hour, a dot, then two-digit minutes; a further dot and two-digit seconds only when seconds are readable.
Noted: 7.05
